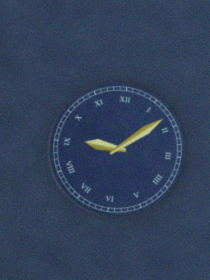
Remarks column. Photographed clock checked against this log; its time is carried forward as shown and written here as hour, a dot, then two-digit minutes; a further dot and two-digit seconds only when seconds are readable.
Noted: 9.08
